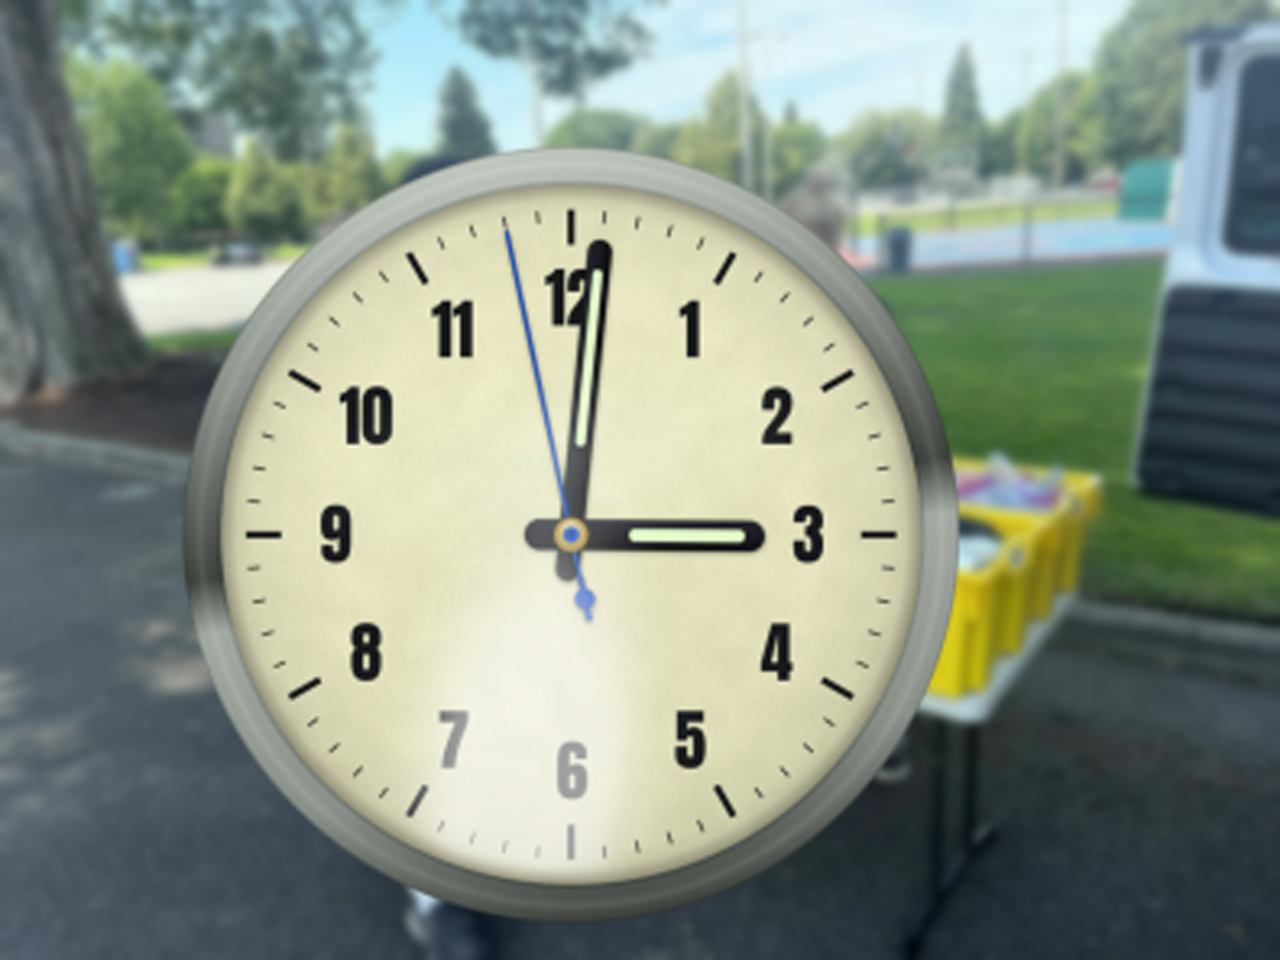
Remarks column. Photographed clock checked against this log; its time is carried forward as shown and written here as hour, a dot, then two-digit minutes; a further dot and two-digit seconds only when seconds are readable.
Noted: 3.00.58
